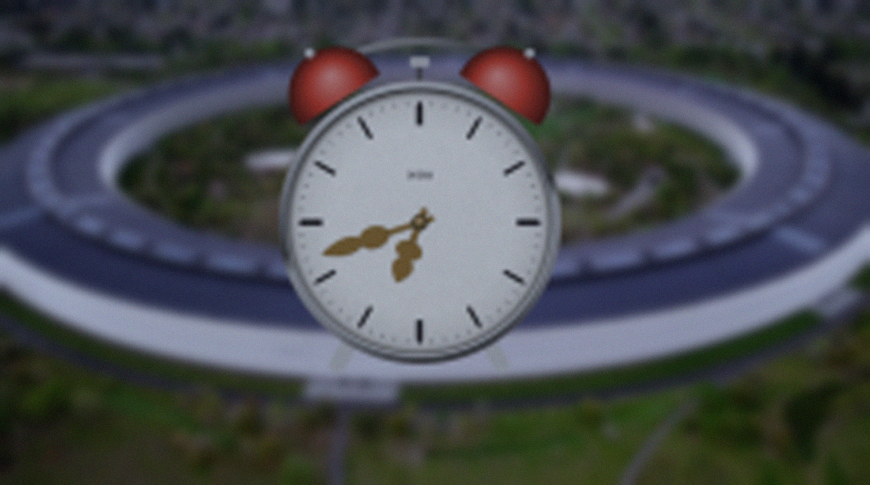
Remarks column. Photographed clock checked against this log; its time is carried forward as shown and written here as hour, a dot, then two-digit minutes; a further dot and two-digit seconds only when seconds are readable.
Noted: 6.42
